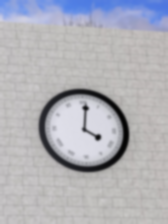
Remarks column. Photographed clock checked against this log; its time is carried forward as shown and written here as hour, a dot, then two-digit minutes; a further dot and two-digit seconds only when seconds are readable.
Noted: 4.01
